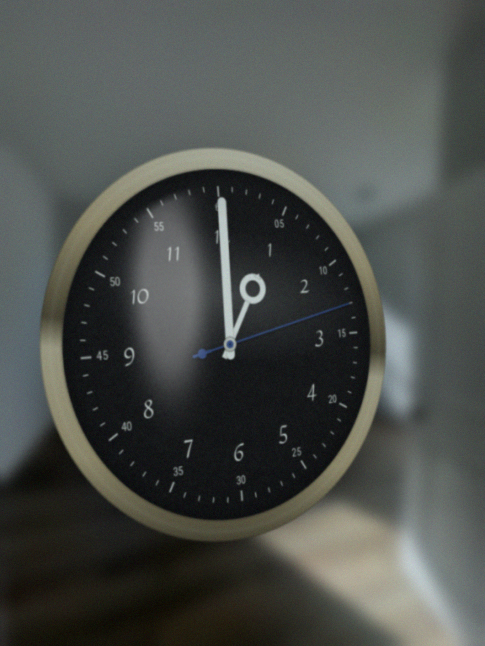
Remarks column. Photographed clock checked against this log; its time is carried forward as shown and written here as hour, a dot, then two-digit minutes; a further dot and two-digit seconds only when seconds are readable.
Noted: 1.00.13
